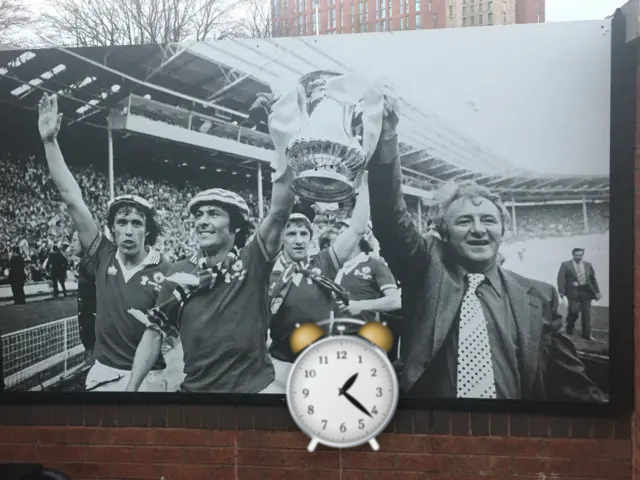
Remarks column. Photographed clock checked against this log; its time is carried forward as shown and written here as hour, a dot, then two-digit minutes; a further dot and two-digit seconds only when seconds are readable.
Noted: 1.22
